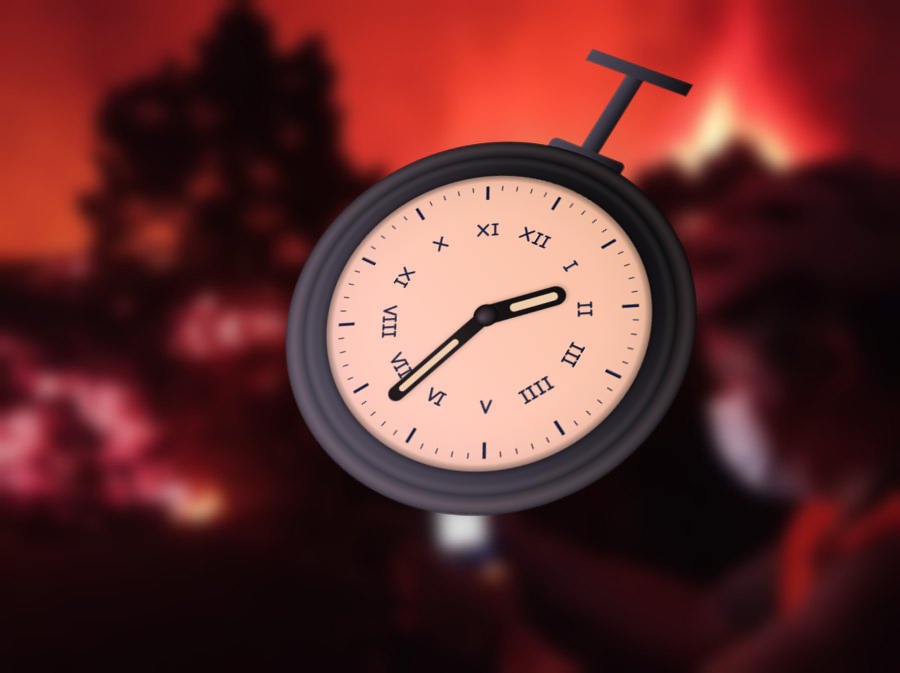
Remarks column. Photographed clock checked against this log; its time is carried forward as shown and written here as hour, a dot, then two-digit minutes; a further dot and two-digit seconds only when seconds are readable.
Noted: 1.33
